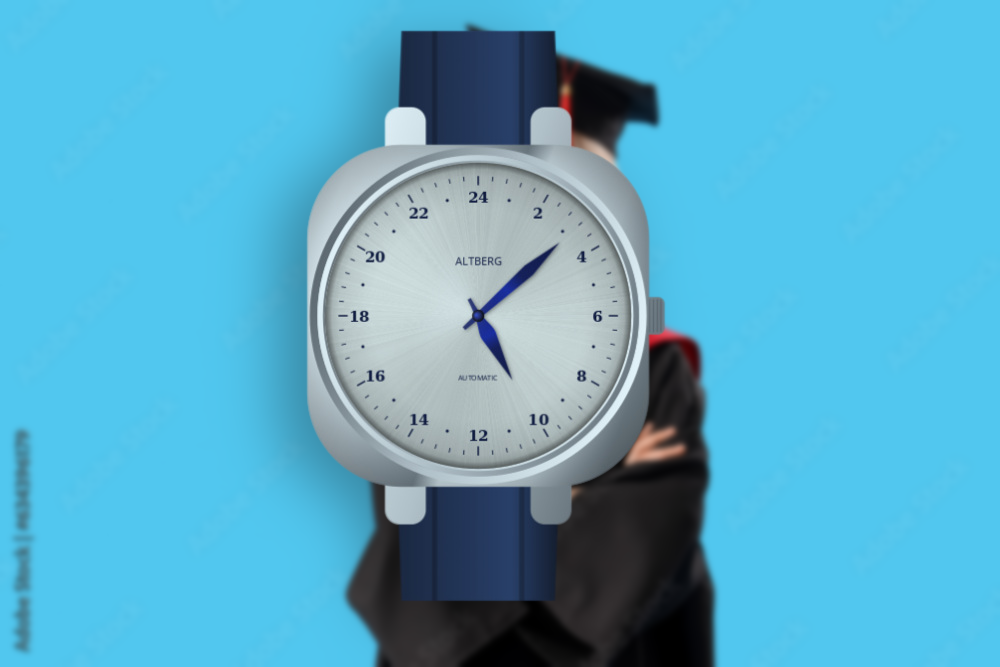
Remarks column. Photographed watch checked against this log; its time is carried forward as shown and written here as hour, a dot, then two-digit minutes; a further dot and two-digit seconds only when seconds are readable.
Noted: 10.08
